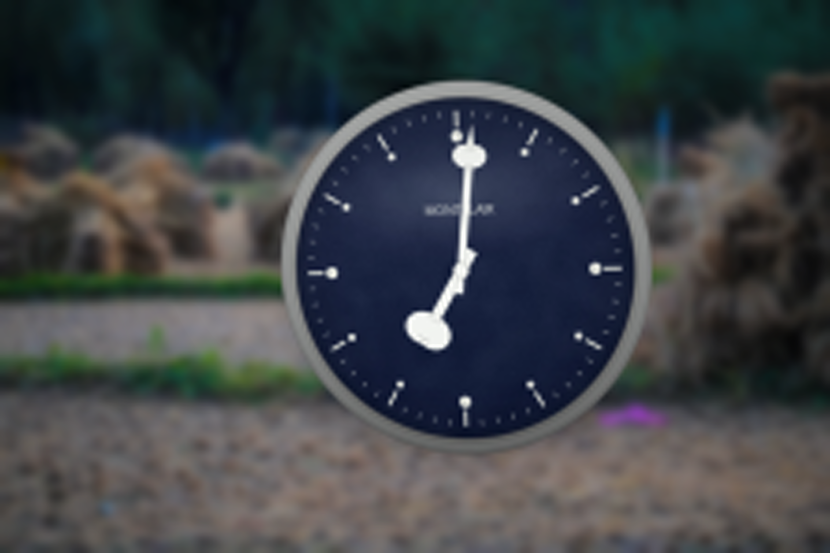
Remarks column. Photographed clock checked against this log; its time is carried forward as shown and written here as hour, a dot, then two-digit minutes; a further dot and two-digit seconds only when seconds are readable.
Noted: 7.01
